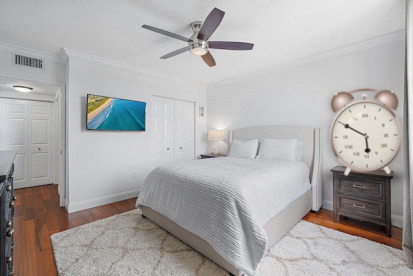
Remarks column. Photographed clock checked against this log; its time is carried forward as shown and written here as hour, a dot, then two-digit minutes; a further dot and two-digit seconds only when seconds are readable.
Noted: 5.50
